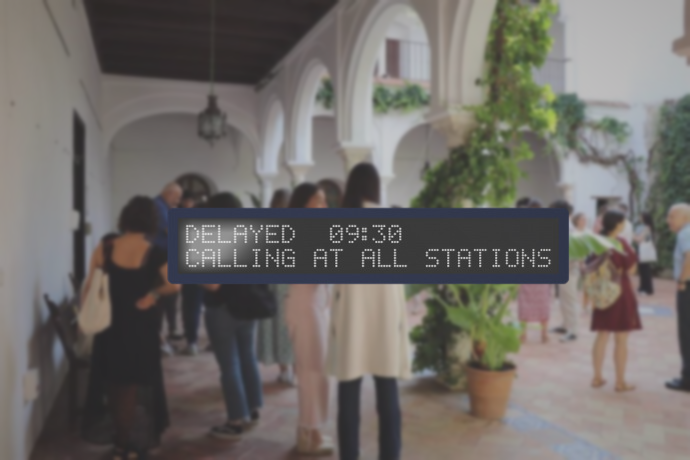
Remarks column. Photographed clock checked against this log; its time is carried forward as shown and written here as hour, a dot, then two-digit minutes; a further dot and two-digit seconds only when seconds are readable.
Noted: 9.30
